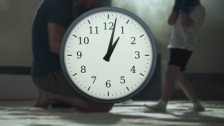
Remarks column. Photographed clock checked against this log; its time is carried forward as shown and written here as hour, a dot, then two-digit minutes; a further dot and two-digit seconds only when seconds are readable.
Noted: 1.02
